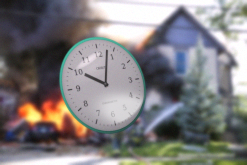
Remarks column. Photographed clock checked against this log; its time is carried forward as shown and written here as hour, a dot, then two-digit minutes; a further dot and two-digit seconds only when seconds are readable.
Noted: 10.03
